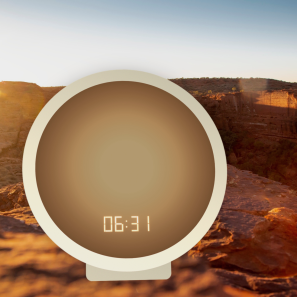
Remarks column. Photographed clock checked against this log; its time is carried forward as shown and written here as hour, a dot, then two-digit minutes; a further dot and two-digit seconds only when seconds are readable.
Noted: 6.31
